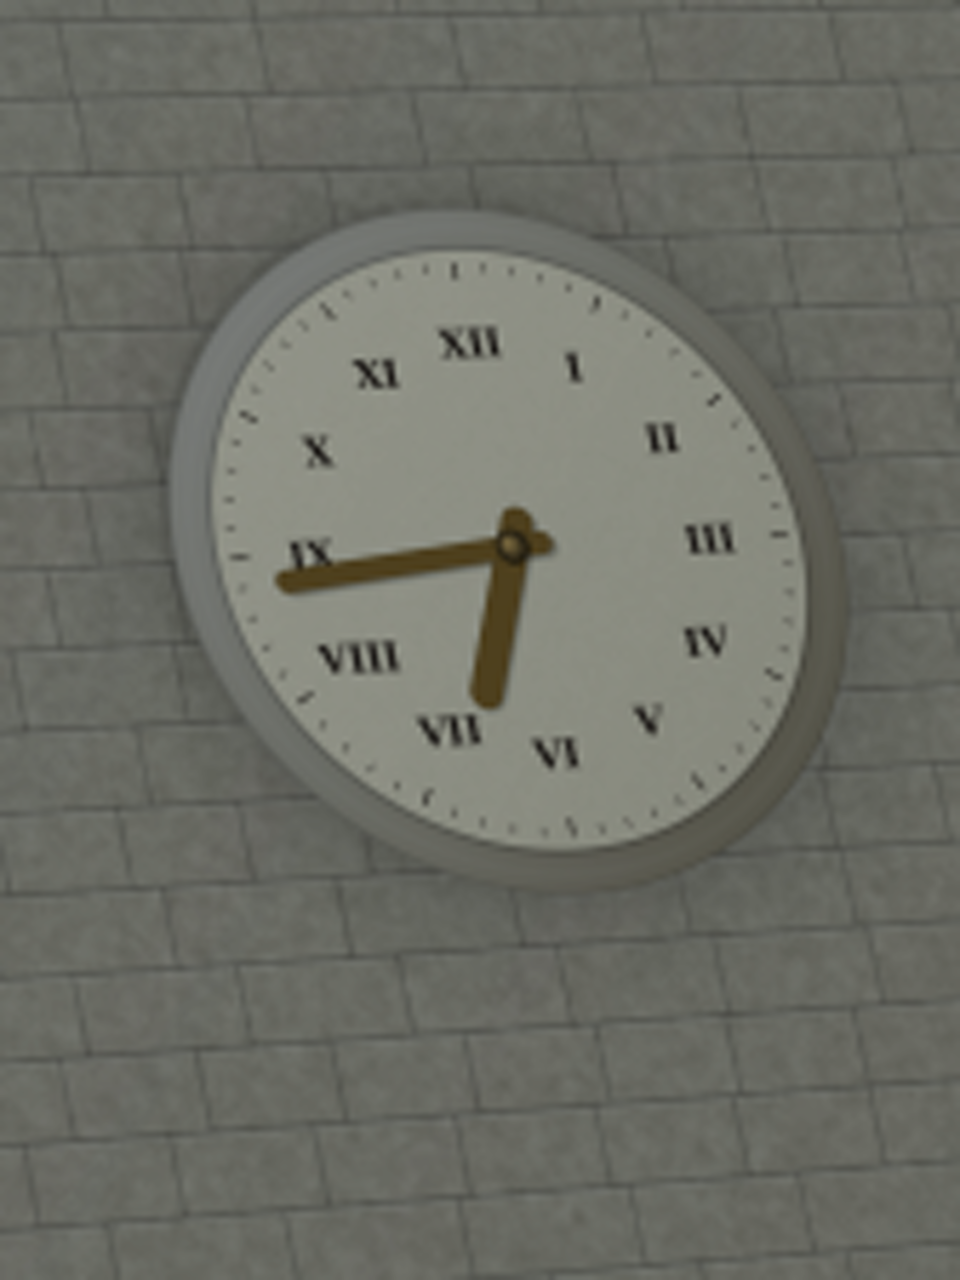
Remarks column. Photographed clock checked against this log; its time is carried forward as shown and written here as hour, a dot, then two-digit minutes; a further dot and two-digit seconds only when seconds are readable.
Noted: 6.44
